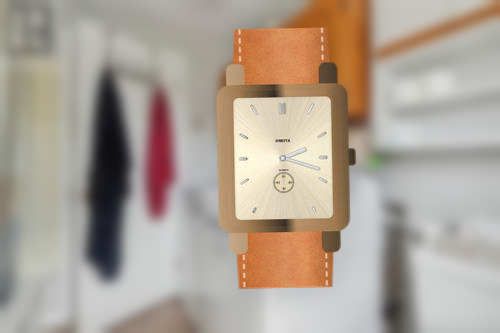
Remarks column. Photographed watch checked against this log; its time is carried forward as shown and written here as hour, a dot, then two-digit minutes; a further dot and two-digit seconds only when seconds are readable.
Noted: 2.18
